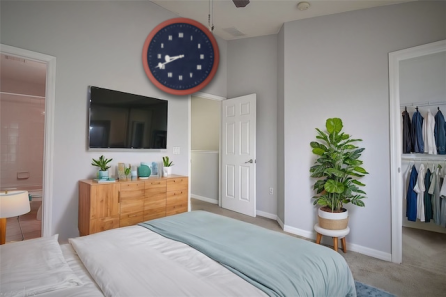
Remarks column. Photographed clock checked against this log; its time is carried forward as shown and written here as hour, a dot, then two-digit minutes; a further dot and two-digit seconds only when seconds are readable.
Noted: 8.41
